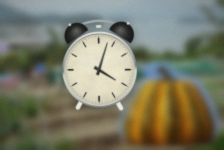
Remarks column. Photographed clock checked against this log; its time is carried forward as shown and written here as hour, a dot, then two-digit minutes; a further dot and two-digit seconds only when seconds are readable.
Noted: 4.03
